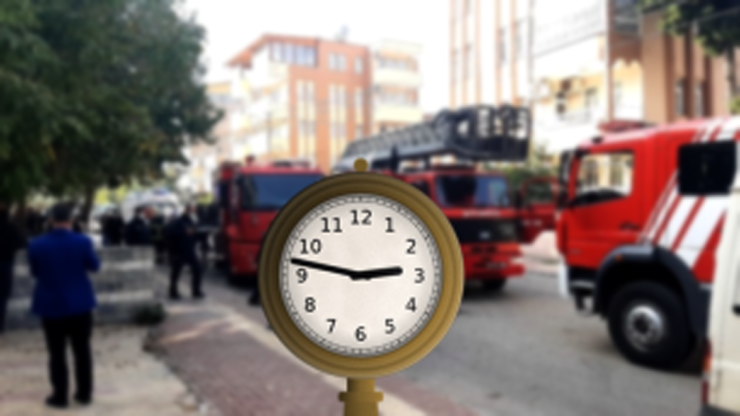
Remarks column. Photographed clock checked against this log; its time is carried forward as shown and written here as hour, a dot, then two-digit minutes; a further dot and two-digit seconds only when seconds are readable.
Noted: 2.47
